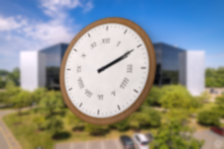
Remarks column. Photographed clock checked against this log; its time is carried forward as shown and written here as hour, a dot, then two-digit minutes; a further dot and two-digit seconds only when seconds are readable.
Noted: 2.10
